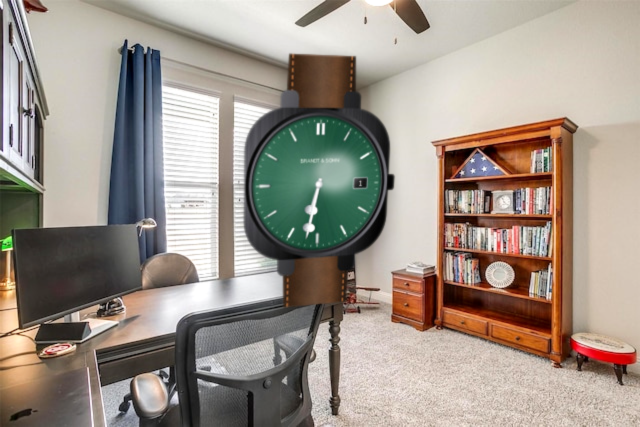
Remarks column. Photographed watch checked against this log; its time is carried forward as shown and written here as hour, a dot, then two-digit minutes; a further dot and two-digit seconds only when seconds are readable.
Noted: 6.32
